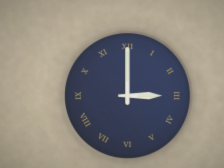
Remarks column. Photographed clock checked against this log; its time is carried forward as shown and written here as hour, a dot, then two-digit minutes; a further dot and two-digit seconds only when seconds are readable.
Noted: 3.00
